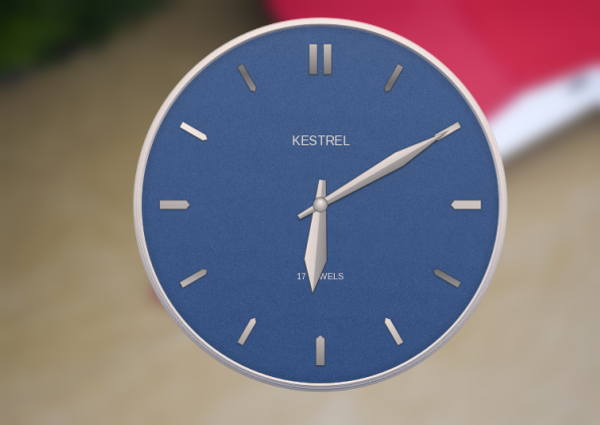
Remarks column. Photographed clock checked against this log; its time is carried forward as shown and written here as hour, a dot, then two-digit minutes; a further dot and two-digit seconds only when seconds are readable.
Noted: 6.10
